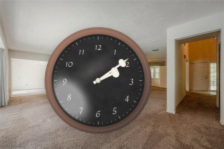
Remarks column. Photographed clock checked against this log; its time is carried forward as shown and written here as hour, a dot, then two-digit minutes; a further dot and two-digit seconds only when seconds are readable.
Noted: 2.09
